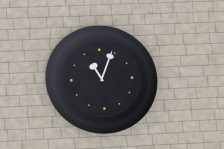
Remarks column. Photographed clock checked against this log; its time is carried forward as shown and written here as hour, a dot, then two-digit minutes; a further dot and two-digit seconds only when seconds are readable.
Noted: 11.04
